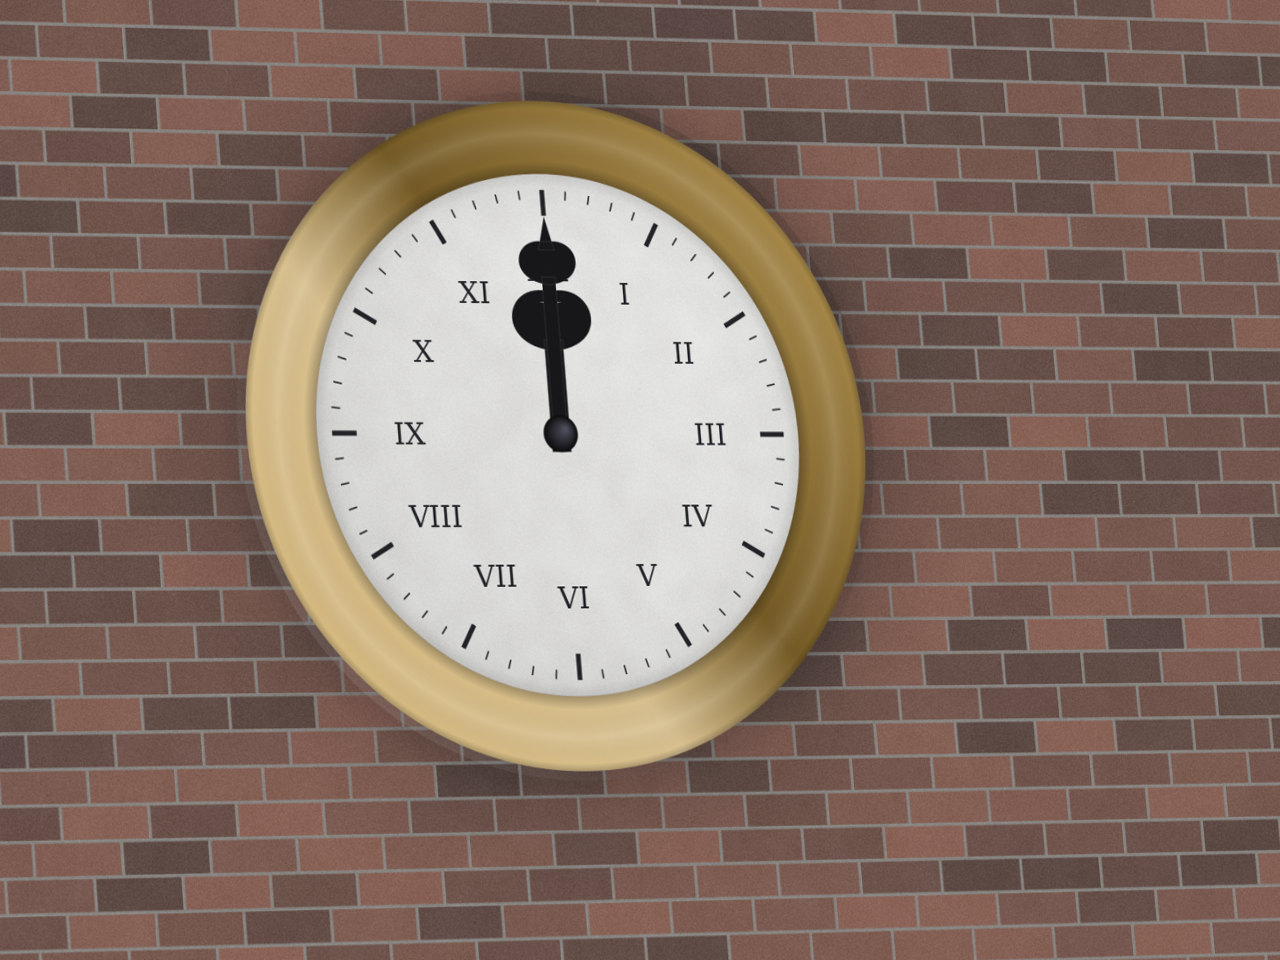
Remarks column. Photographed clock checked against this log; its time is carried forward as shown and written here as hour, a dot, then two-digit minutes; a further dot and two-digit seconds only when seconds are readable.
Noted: 12.00
